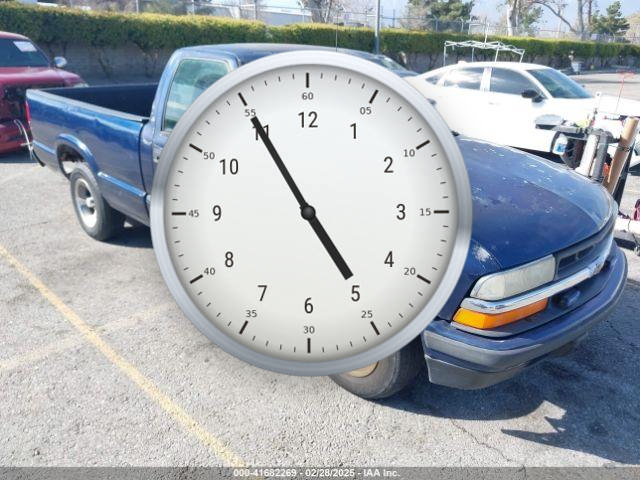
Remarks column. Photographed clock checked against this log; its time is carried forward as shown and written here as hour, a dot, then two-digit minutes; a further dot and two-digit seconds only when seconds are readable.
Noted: 4.55
